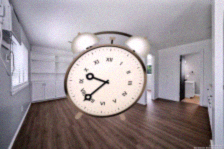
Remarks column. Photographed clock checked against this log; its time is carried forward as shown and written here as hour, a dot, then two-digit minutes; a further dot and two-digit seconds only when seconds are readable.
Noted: 9.37
